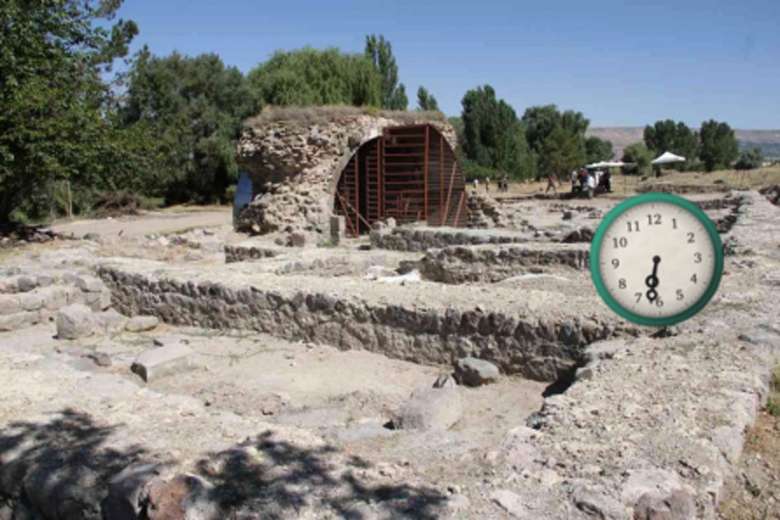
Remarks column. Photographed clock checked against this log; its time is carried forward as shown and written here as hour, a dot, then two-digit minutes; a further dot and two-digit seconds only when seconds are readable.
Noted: 6.32
